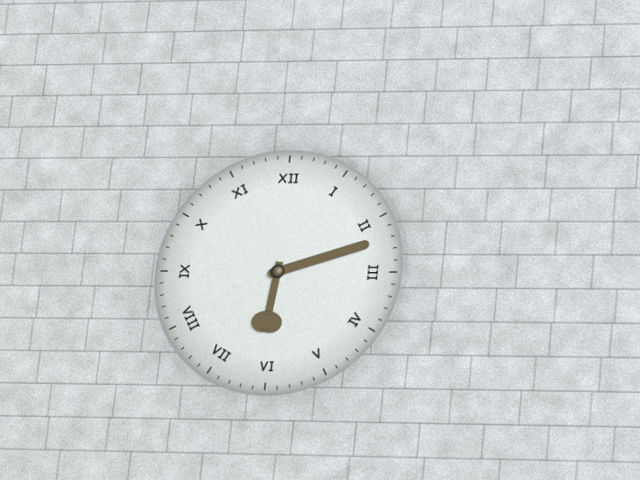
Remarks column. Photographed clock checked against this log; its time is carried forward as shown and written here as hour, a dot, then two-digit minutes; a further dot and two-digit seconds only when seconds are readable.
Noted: 6.12
